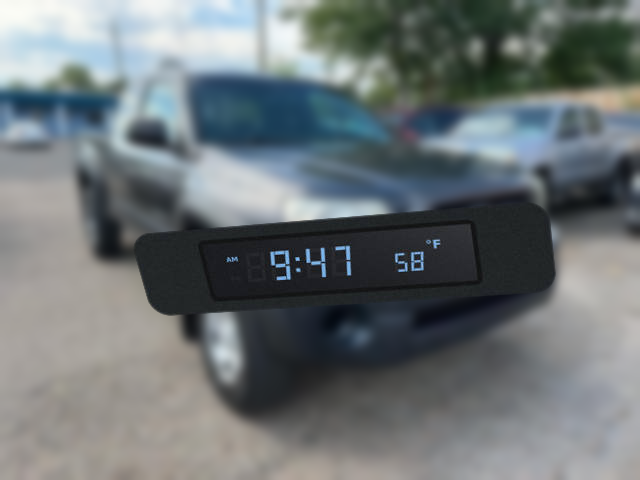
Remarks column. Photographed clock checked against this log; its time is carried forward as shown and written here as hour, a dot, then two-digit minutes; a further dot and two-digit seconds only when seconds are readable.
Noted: 9.47
